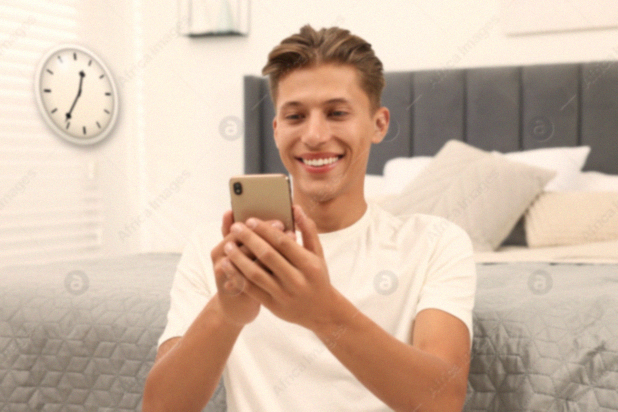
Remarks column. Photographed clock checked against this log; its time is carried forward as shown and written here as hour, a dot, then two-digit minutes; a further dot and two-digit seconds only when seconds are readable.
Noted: 12.36
